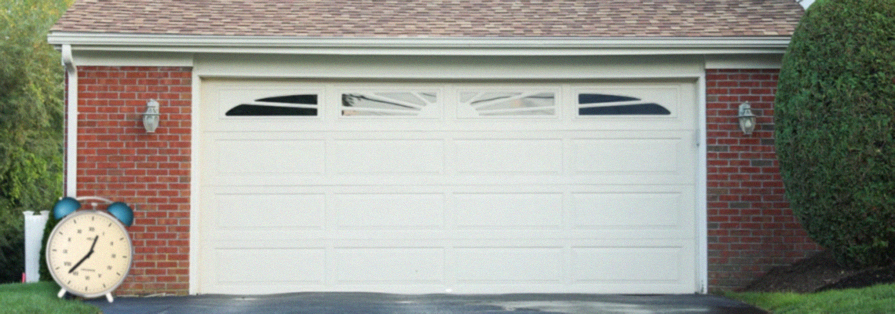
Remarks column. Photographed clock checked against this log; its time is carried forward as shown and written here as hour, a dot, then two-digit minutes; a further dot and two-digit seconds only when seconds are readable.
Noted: 12.37
